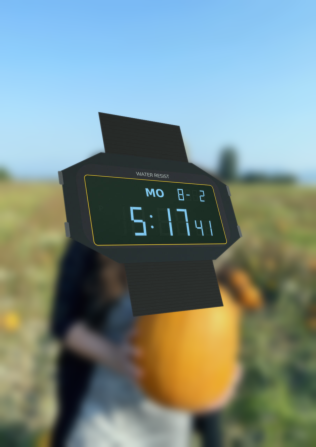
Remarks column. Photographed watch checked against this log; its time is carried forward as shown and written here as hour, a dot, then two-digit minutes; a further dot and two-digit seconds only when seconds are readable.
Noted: 5.17.41
